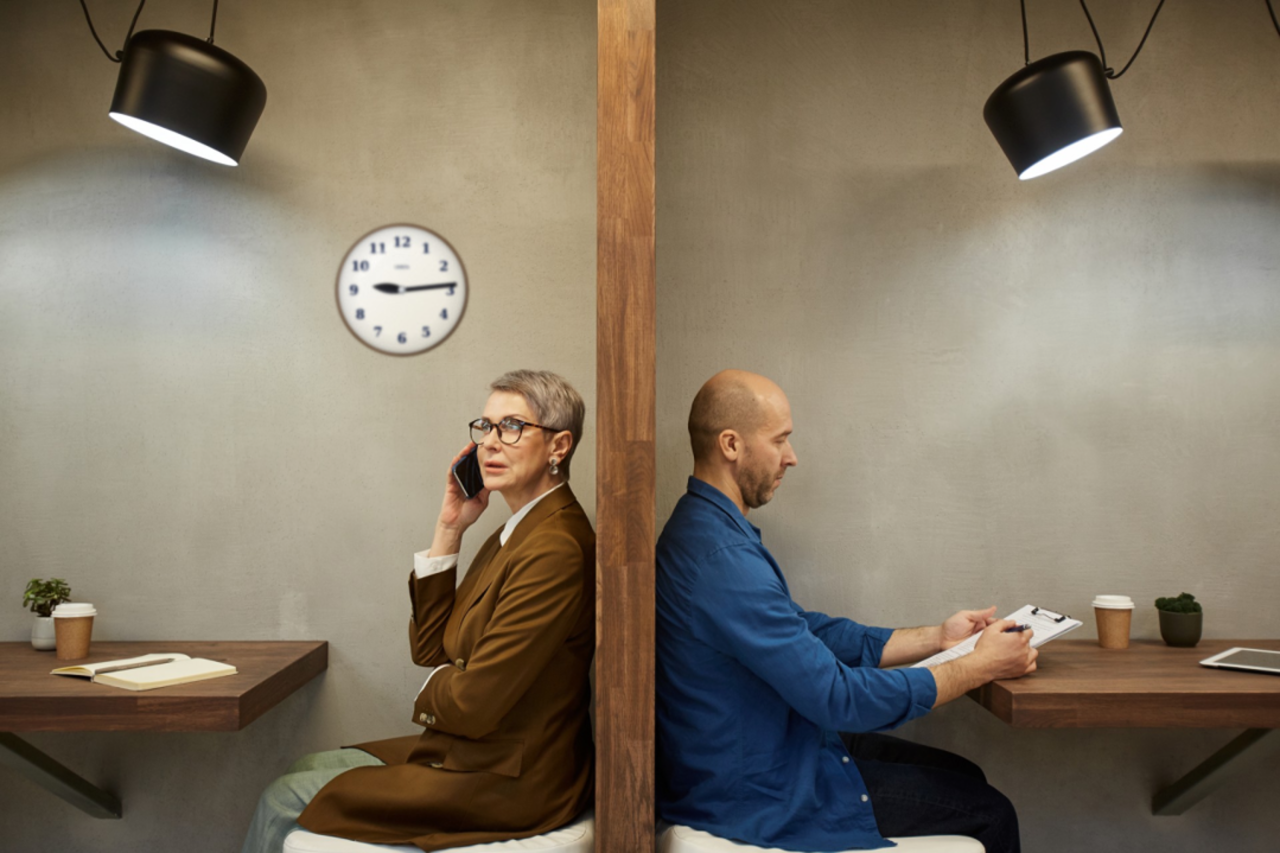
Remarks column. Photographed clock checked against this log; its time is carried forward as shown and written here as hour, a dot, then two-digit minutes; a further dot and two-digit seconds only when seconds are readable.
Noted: 9.14
